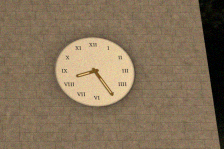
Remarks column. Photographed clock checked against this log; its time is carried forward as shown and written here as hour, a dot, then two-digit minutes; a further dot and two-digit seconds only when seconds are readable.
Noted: 8.25
